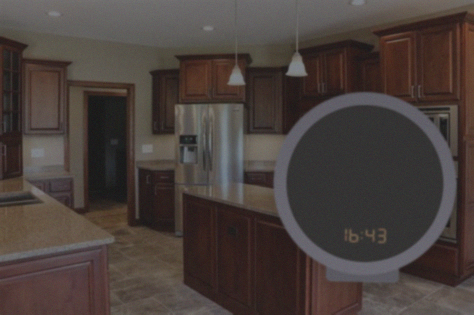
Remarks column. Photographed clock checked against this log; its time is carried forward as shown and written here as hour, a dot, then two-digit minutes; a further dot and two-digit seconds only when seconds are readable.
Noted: 16.43
